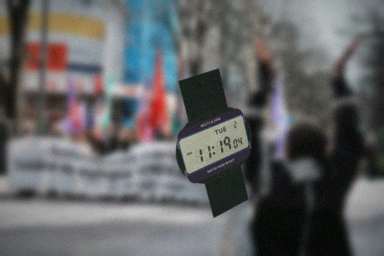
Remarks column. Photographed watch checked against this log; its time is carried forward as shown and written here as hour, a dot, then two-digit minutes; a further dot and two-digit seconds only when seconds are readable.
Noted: 11.19.04
